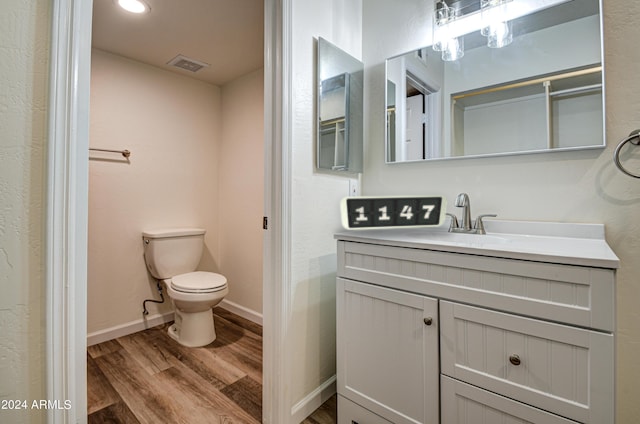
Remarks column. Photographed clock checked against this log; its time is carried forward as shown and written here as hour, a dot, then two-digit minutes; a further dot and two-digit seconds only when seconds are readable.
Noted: 11.47
